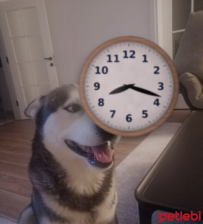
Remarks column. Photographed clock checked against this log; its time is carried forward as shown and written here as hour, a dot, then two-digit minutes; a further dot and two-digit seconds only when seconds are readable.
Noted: 8.18
